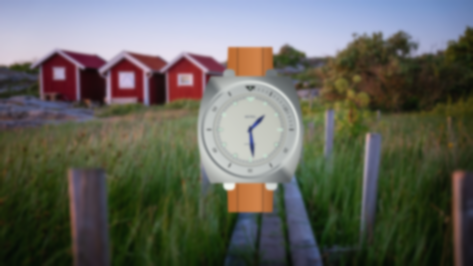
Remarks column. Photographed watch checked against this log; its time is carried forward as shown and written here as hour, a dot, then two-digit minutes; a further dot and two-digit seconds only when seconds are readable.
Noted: 1.29
